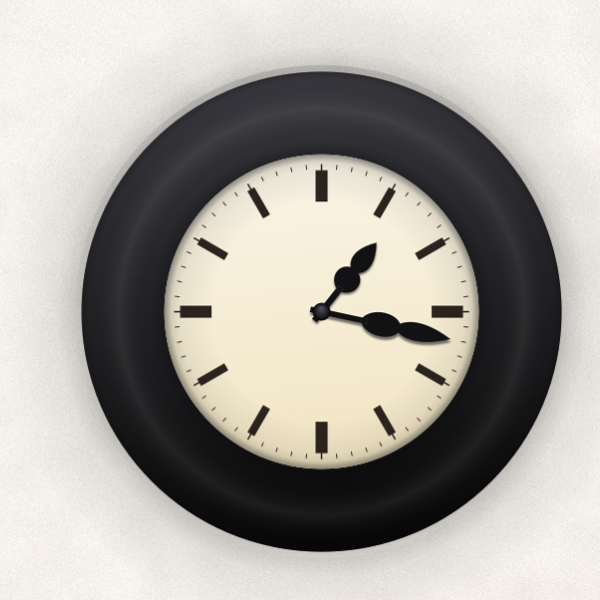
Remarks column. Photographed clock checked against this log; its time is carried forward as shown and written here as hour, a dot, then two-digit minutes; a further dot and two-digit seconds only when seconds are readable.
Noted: 1.17
